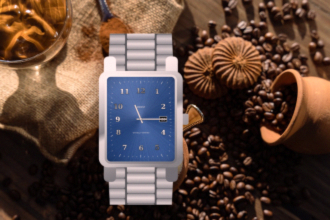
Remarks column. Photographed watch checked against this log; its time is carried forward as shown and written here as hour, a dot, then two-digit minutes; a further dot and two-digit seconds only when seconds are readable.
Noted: 11.15
